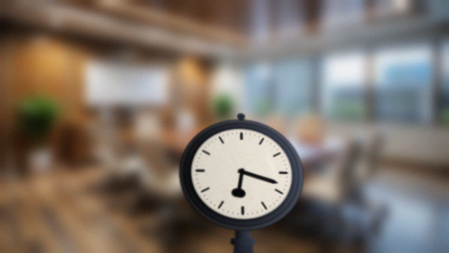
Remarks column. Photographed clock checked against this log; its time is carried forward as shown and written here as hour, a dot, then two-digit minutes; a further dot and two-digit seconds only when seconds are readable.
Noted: 6.18
